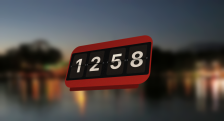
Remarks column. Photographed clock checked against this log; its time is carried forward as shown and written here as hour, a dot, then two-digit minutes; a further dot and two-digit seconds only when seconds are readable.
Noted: 12.58
